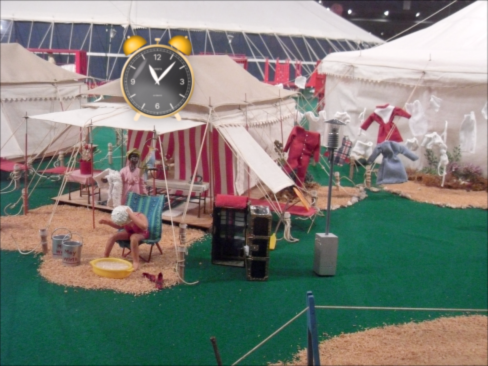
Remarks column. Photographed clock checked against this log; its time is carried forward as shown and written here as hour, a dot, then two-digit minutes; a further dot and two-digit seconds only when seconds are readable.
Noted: 11.07
